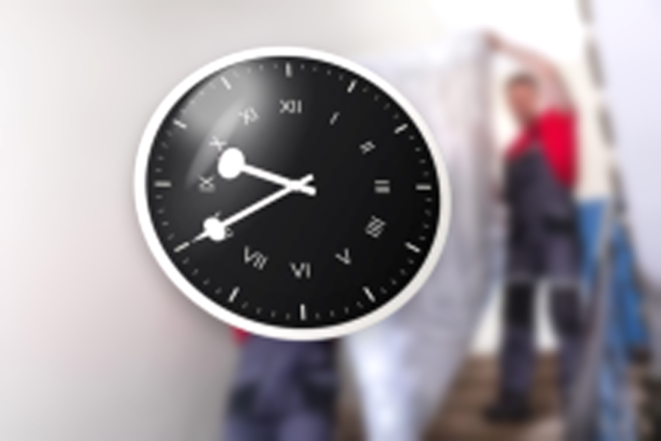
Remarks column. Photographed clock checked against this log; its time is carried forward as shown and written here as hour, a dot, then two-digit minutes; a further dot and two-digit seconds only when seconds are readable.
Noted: 9.40
